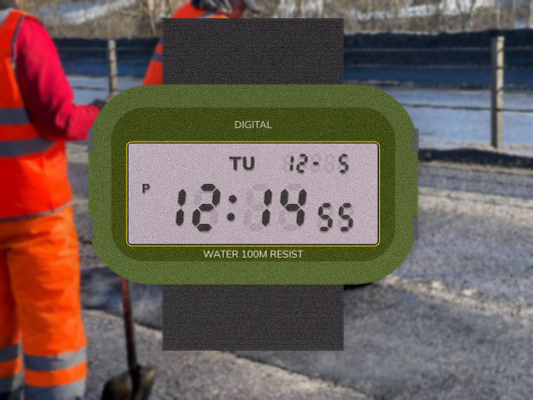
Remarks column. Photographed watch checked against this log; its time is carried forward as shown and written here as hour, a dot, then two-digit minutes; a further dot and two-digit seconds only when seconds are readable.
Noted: 12.14.55
